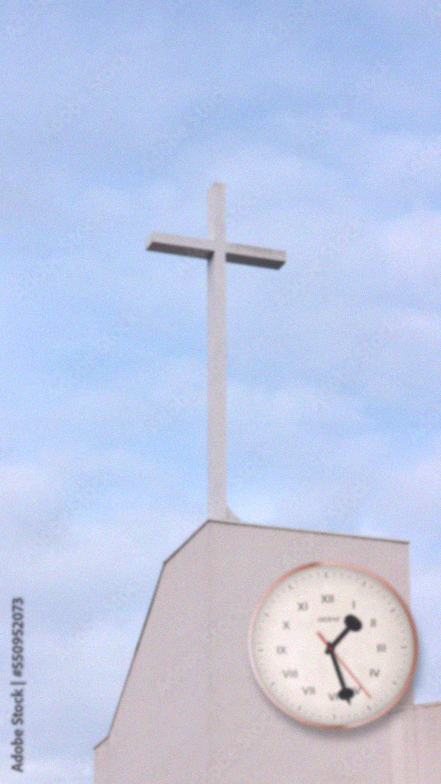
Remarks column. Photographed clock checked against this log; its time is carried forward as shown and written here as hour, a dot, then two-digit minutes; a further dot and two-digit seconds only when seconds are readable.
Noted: 1.27.24
